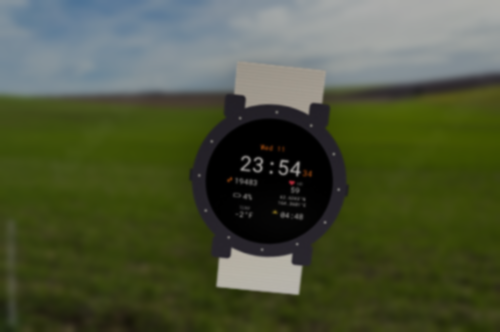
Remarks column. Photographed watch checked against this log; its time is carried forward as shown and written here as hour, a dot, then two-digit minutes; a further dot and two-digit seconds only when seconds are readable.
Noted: 23.54
